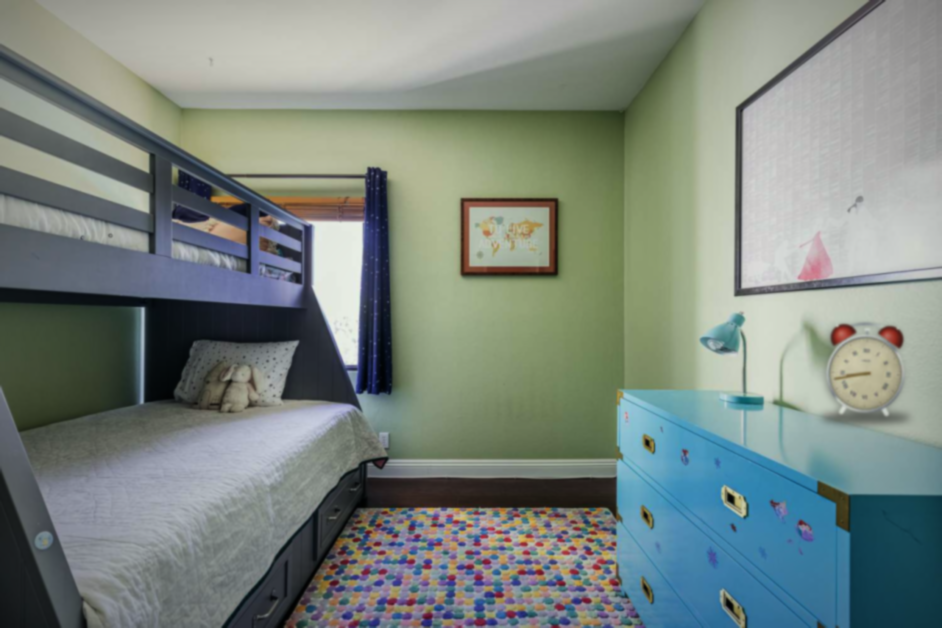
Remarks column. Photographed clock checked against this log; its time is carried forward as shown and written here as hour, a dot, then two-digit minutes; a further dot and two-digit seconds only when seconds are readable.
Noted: 8.43
